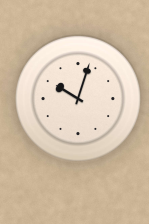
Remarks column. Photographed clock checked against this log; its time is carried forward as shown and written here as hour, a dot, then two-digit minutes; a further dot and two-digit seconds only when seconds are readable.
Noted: 10.03
